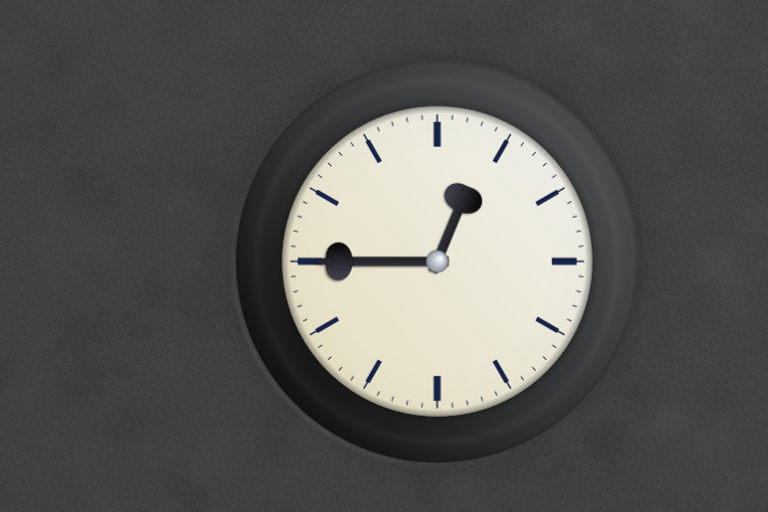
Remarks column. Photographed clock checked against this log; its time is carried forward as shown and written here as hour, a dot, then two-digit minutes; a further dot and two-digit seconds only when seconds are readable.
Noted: 12.45
